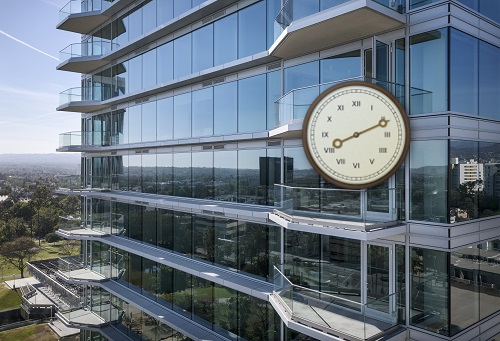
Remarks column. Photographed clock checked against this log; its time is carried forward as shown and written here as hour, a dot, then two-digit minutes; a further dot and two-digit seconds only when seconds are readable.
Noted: 8.11
